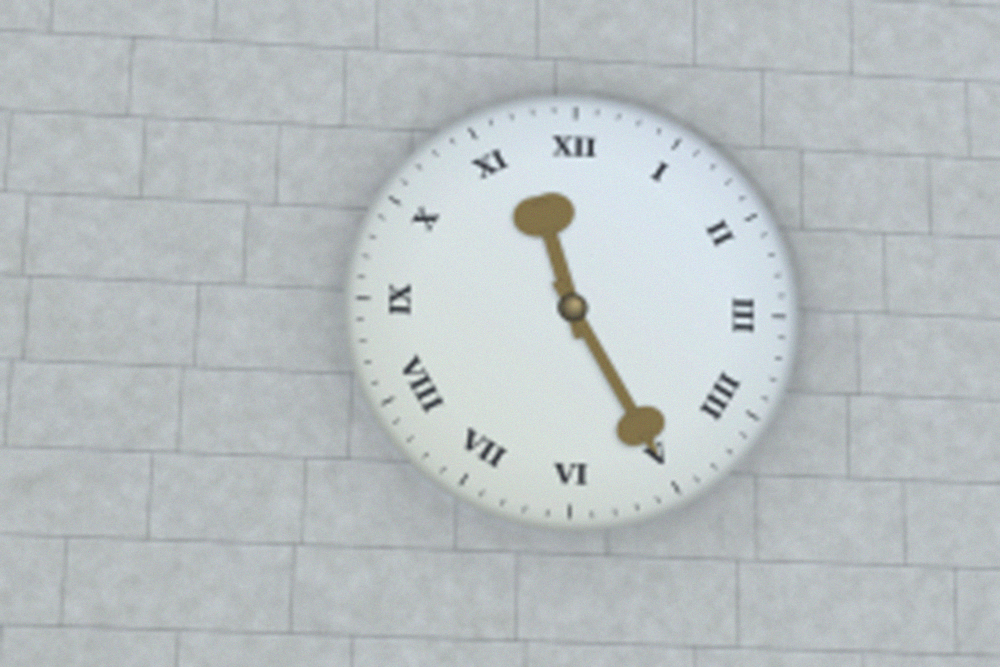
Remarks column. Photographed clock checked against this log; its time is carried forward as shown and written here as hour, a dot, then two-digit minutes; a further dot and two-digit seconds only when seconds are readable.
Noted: 11.25
